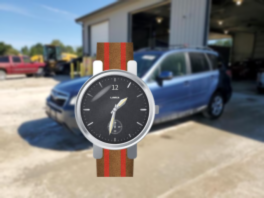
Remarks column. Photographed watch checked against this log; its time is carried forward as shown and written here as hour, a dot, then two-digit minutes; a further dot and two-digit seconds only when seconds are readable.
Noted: 1.32
